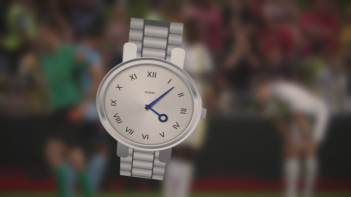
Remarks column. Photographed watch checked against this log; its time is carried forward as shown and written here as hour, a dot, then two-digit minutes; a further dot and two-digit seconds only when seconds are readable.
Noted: 4.07
